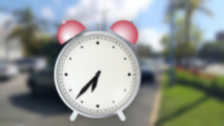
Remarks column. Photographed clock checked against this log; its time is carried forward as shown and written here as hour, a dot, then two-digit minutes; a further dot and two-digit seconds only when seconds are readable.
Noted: 6.37
